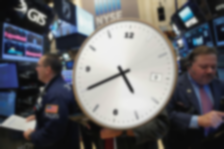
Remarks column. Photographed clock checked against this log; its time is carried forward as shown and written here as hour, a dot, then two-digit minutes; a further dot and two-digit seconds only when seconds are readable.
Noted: 4.40
